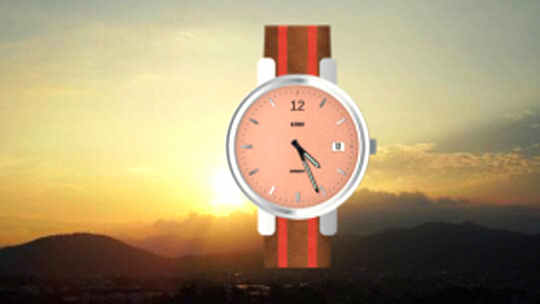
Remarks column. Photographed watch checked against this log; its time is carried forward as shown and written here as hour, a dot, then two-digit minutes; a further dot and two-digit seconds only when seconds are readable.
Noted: 4.26
